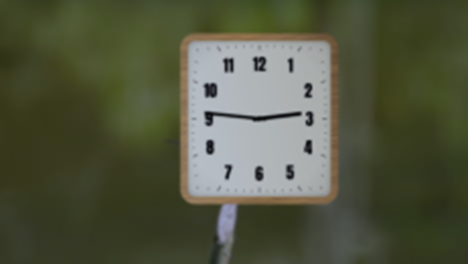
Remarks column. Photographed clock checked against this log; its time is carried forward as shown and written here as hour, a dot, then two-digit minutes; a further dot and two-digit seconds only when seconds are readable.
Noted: 2.46
